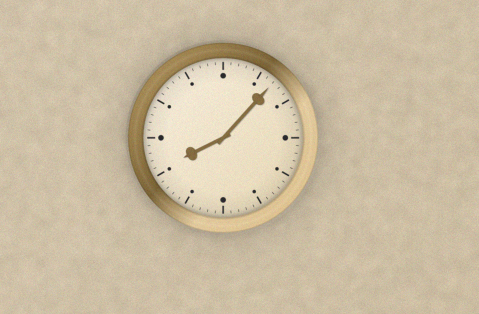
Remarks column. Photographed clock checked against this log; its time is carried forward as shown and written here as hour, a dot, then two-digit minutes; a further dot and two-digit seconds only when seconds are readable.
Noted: 8.07
